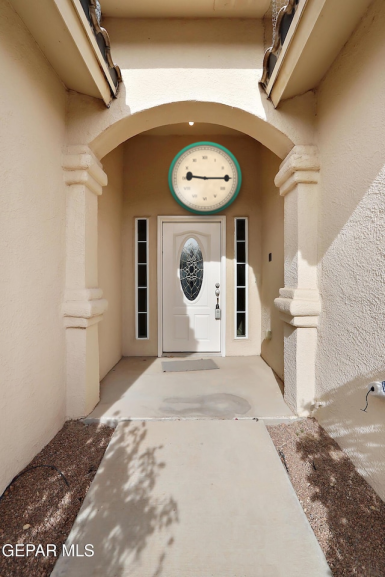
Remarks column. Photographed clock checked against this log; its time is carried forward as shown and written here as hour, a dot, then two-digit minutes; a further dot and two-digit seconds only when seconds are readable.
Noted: 9.15
